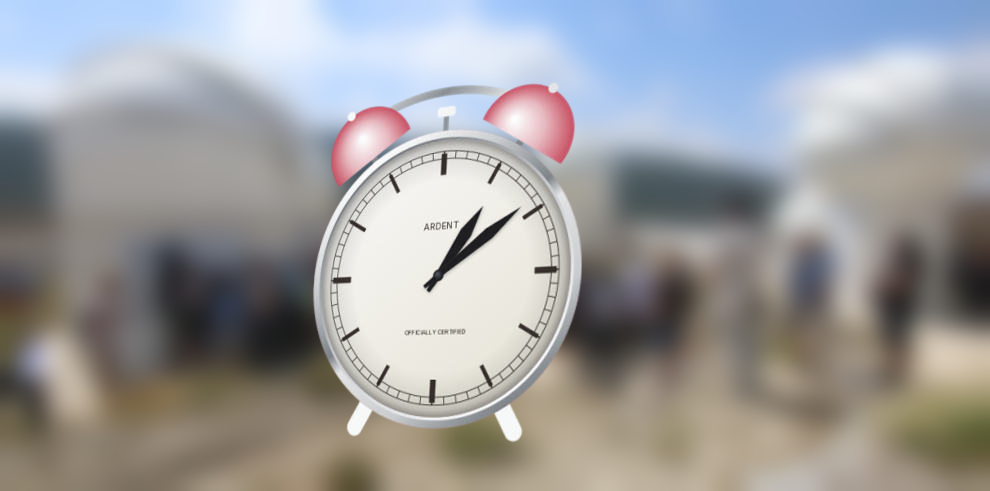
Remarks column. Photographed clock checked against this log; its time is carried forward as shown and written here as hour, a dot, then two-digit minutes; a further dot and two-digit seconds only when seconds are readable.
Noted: 1.09
